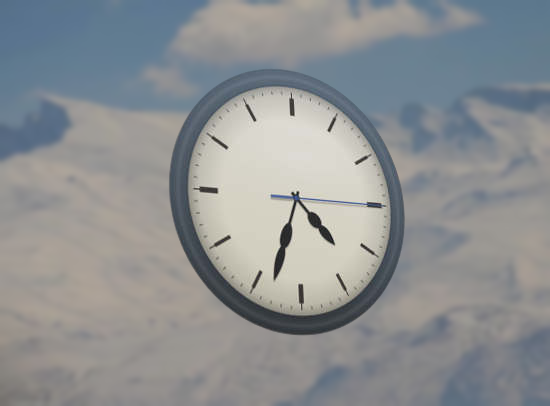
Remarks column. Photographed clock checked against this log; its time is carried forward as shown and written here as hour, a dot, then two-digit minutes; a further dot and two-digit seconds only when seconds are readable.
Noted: 4.33.15
